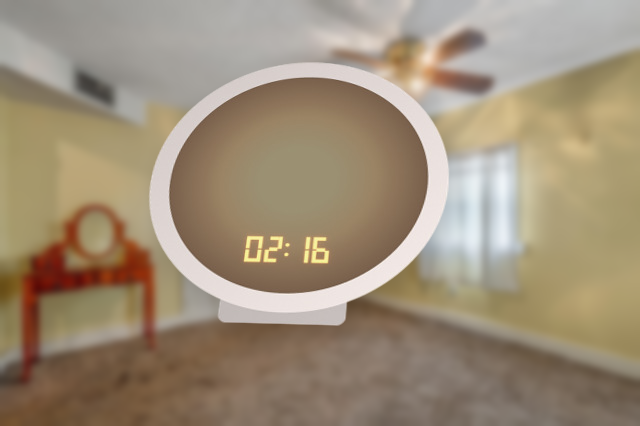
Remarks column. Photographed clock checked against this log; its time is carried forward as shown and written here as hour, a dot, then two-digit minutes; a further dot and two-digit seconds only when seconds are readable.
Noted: 2.16
